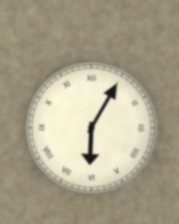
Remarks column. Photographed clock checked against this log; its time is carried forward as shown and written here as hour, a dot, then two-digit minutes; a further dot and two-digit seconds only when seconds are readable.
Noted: 6.05
